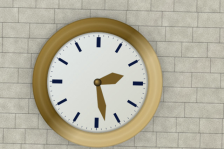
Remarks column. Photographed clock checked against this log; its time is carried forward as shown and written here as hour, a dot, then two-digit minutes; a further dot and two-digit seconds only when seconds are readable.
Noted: 2.28
